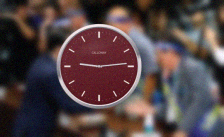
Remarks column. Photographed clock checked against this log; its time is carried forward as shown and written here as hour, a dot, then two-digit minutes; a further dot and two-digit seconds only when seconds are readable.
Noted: 9.14
